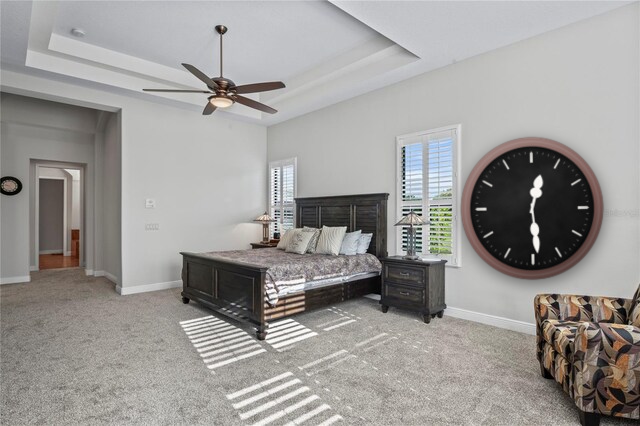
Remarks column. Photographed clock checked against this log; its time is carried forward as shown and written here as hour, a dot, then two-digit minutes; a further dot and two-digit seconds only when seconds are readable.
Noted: 12.29
